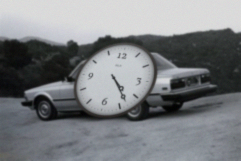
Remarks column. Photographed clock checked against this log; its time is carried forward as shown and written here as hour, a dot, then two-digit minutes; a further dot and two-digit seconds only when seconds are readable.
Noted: 4.23
